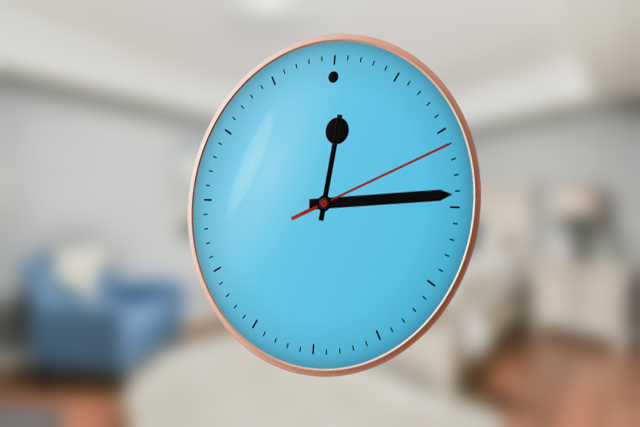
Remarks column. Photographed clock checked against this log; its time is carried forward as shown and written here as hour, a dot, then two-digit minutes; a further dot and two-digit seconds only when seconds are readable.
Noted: 12.14.11
